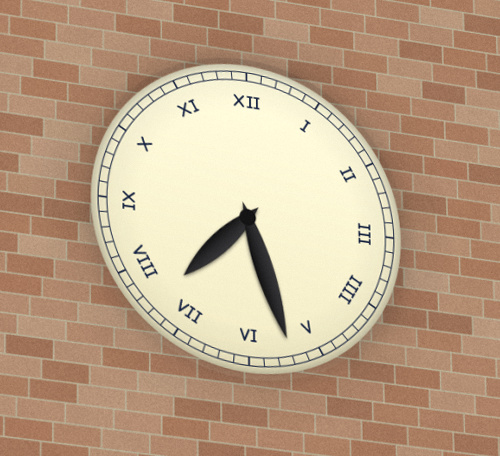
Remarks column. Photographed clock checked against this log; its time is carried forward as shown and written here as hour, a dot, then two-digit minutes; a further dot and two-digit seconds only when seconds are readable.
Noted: 7.27
